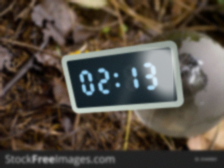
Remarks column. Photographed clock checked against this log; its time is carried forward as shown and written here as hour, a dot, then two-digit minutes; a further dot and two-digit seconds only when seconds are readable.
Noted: 2.13
